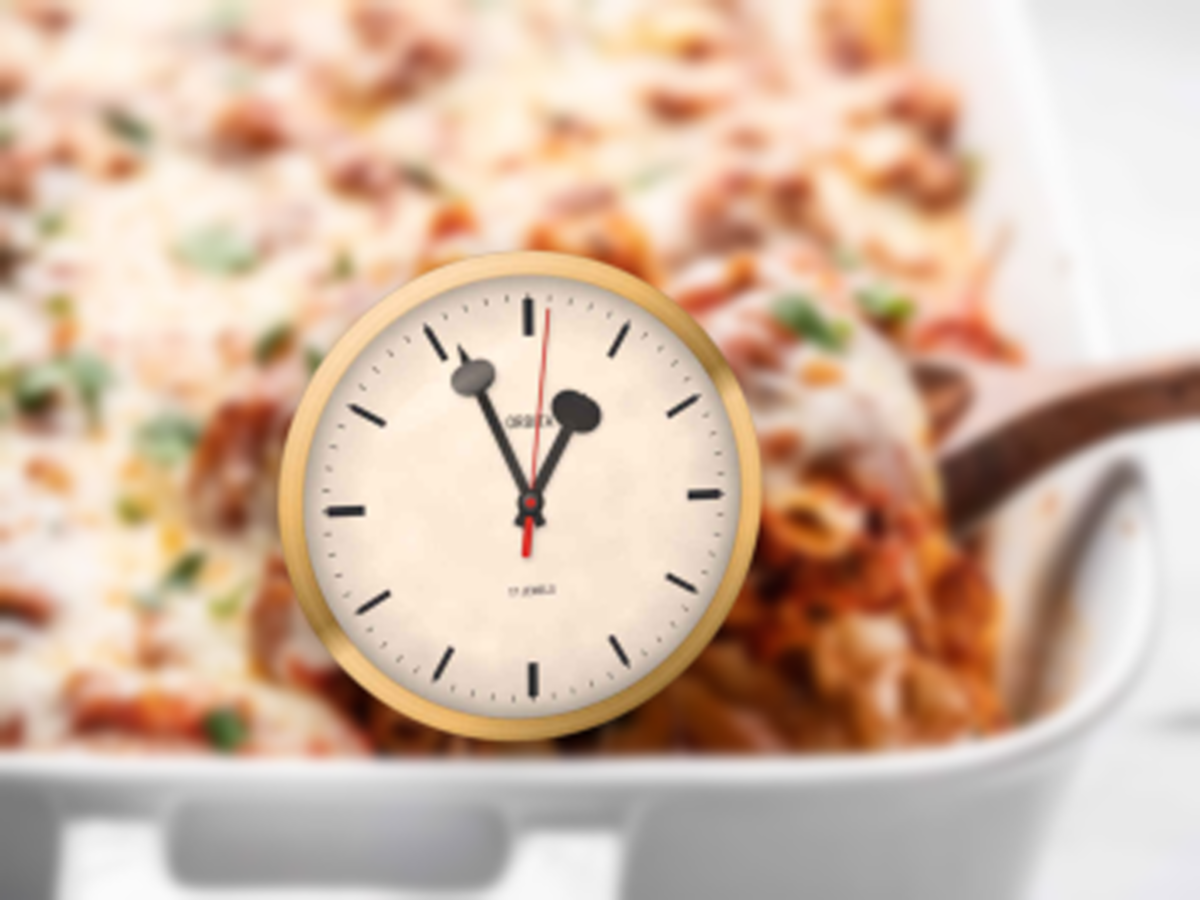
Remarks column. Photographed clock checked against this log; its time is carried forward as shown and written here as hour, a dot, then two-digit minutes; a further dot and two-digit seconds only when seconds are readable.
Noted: 12.56.01
